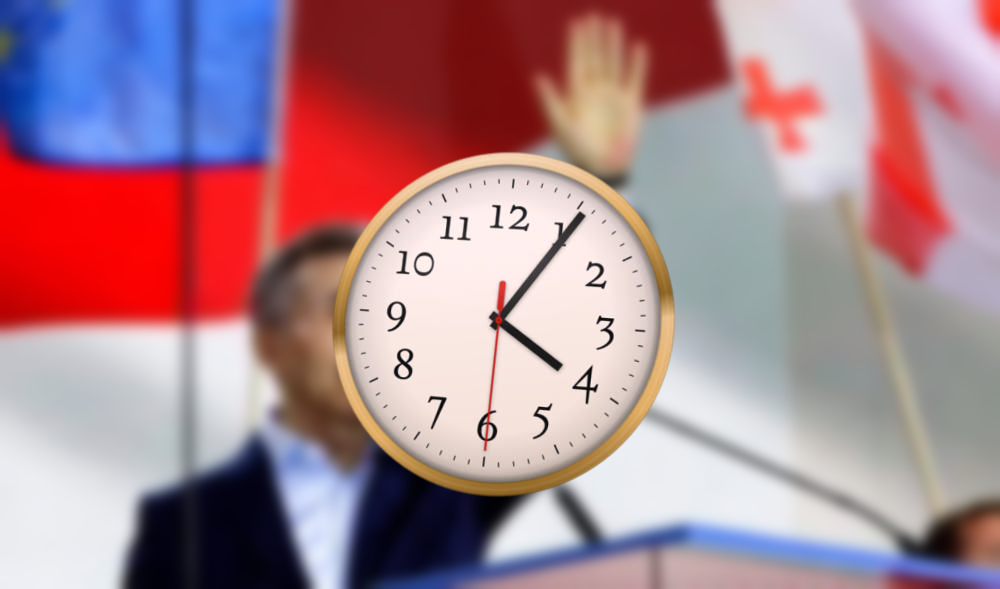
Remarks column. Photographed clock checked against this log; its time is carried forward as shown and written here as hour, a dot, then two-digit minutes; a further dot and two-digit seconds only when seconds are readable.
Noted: 4.05.30
